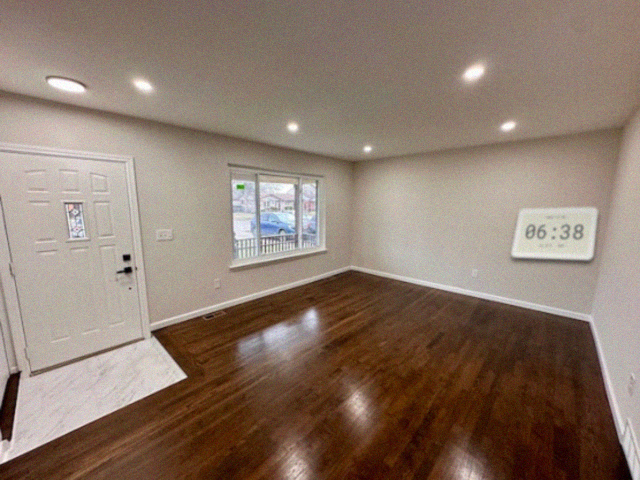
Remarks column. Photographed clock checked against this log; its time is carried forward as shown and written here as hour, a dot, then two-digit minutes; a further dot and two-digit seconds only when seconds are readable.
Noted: 6.38
